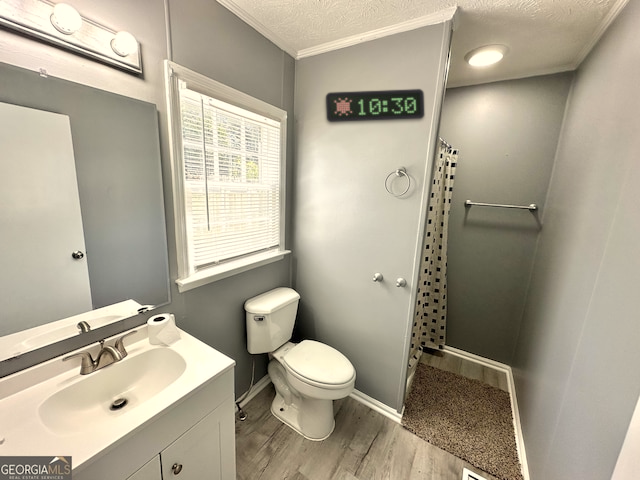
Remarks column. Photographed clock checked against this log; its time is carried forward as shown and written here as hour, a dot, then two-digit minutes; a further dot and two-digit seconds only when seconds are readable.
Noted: 10.30
